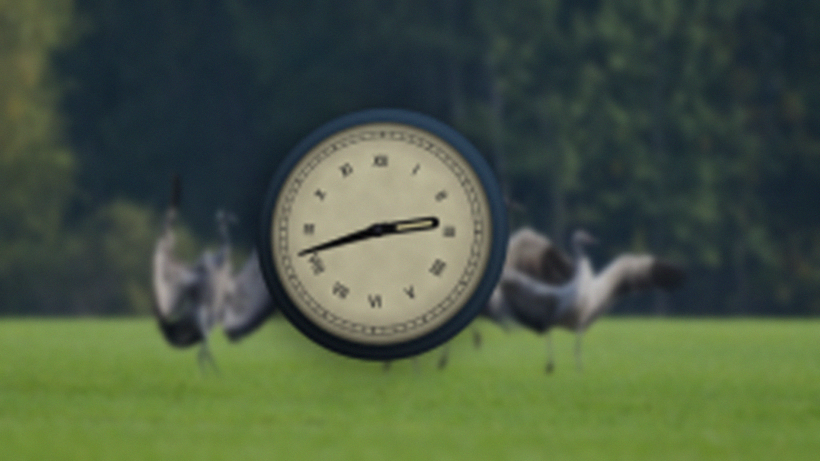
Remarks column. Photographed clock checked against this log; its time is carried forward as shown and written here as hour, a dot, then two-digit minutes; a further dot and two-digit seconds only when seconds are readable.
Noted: 2.42
